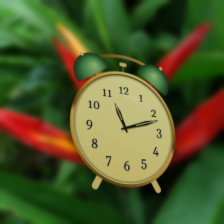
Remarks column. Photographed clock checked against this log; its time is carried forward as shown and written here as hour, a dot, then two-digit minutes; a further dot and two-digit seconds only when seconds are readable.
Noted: 11.12
